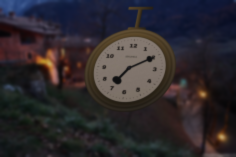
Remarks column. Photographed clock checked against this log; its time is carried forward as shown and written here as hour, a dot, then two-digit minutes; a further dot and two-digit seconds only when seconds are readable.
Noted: 7.10
